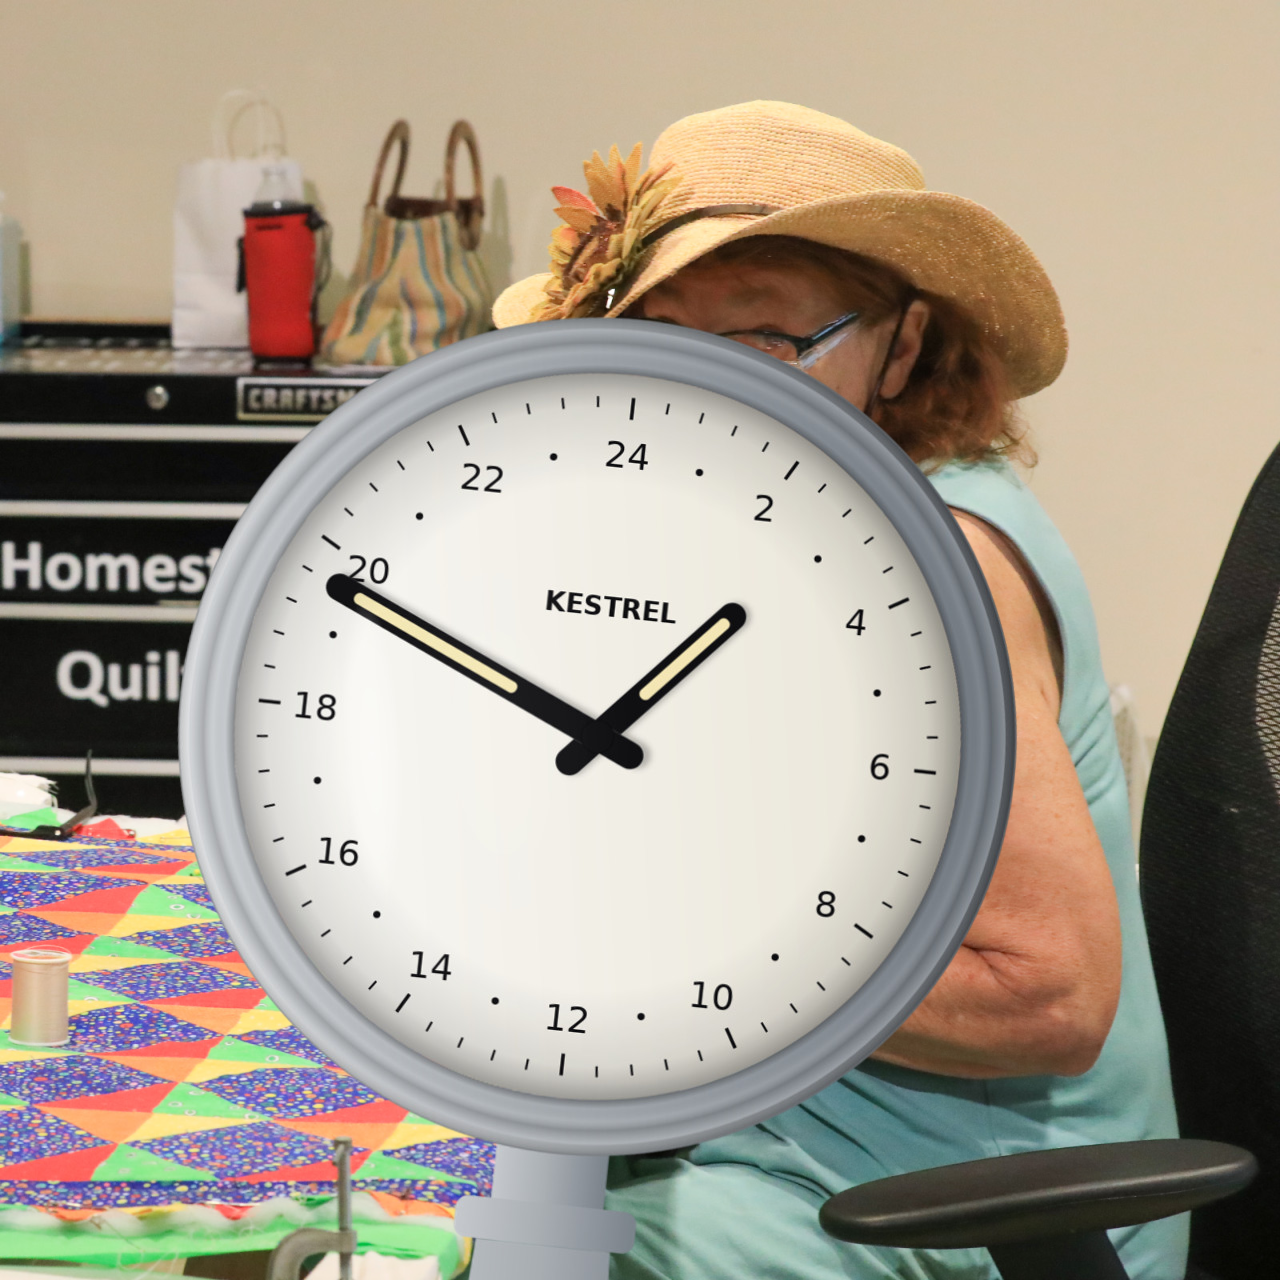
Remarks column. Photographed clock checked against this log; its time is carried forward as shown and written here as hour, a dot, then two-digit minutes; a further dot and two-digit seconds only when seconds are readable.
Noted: 2.49
